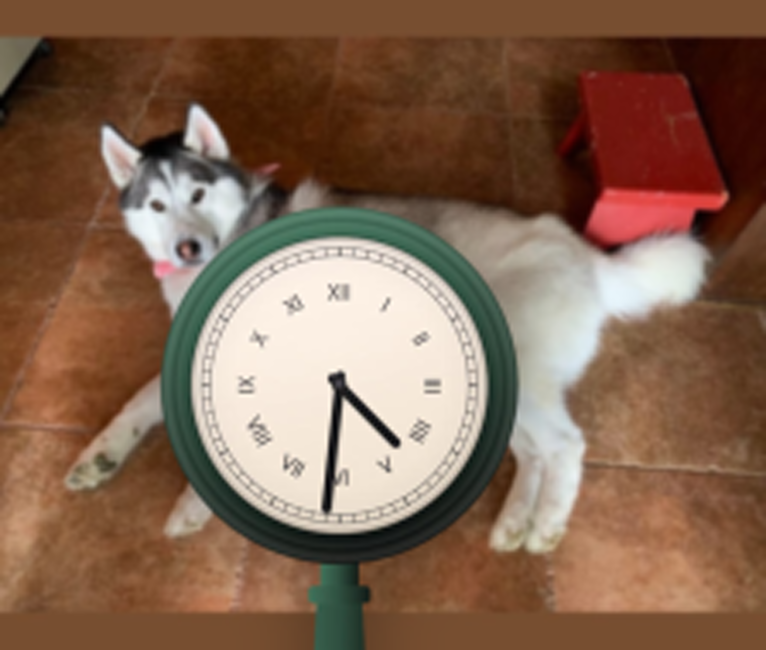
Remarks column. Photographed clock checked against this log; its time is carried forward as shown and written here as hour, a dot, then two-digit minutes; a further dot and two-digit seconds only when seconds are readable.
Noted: 4.31
